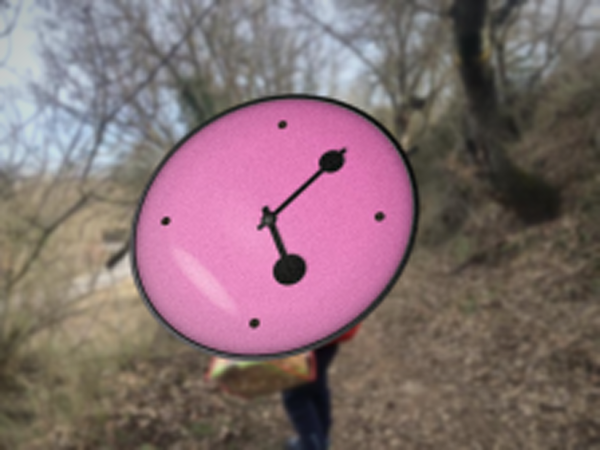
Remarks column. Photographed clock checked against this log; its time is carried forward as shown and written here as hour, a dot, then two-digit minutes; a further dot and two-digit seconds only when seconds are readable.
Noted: 5.07
